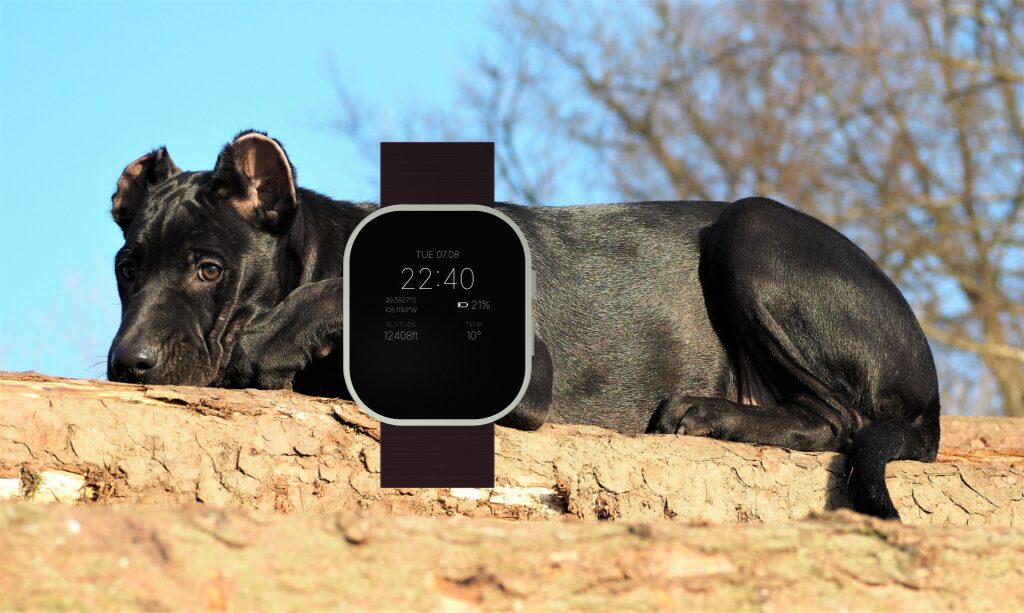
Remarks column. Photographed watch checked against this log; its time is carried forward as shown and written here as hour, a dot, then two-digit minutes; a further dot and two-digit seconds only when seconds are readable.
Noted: 22.40
